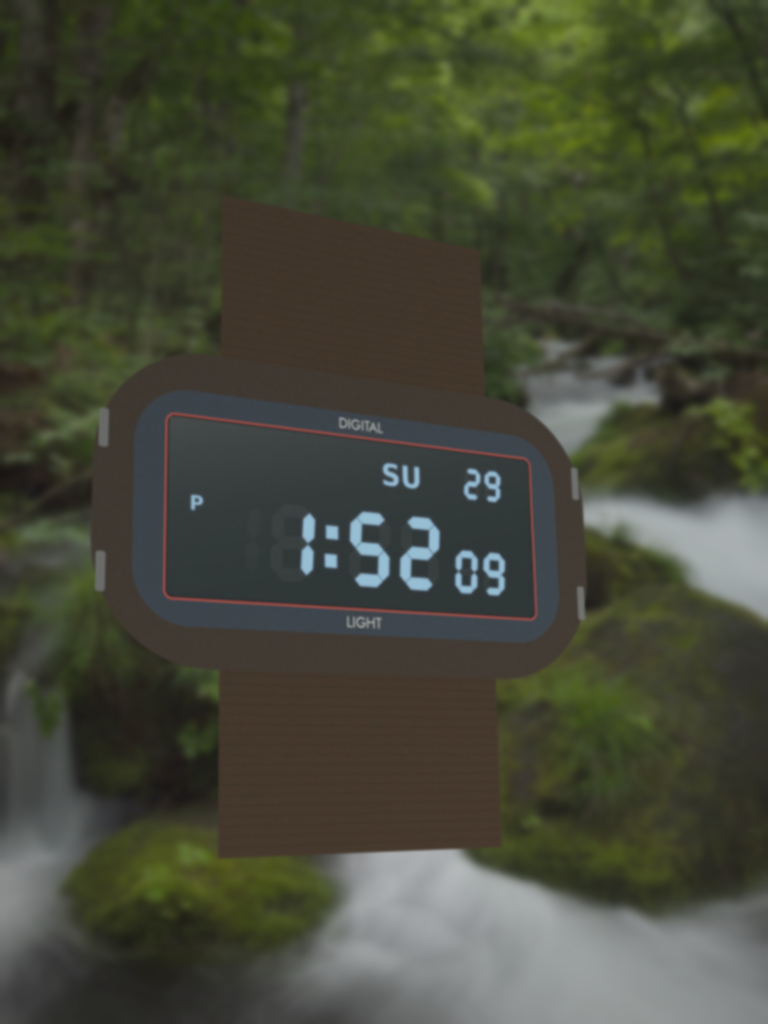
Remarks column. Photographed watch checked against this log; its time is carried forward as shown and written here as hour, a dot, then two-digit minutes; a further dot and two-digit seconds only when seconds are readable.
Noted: 1.52.09
